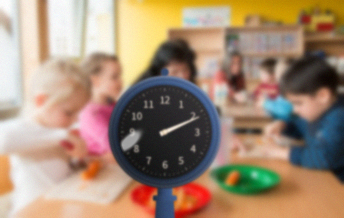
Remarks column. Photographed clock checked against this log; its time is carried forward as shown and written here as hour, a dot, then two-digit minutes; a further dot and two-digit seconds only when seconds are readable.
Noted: 2.11
